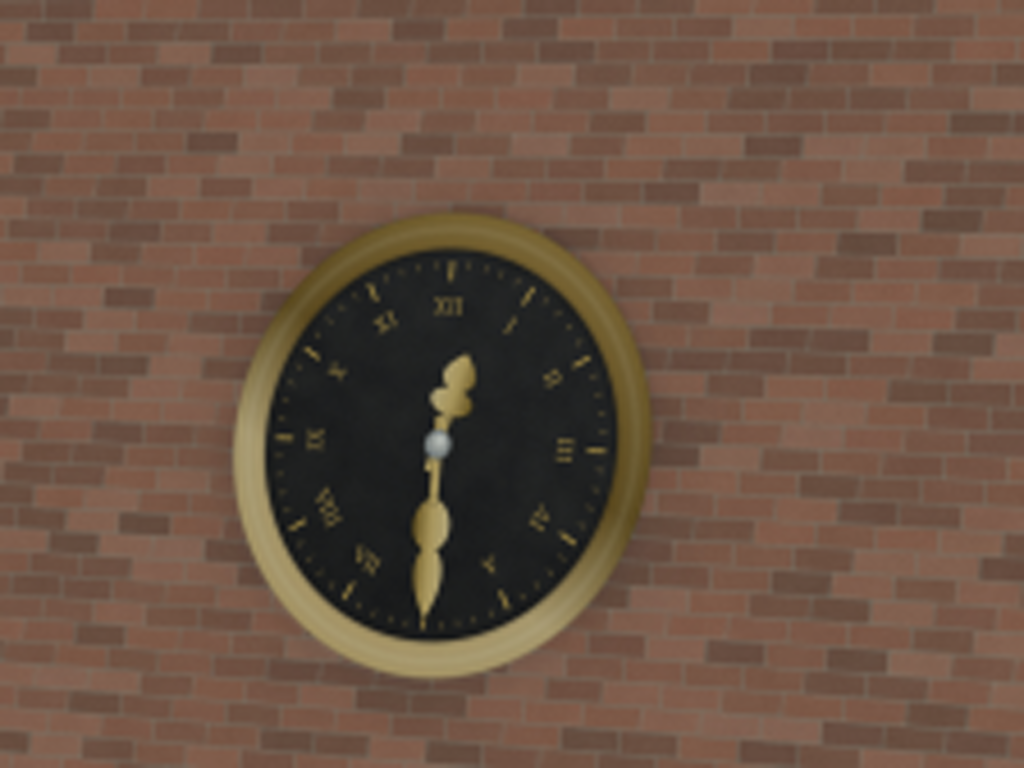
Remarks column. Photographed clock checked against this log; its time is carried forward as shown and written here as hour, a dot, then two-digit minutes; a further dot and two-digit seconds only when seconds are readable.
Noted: 12.30
